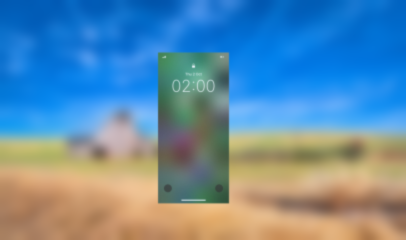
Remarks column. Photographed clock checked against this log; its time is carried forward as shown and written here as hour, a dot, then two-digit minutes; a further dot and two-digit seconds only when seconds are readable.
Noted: 2.00
